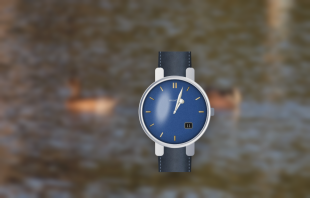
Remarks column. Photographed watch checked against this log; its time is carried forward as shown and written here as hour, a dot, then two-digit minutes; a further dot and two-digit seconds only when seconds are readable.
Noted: 1.03
